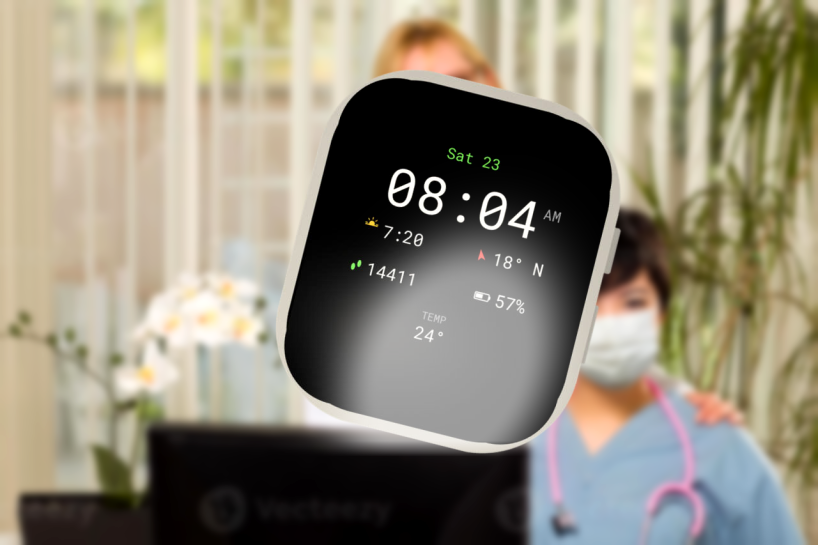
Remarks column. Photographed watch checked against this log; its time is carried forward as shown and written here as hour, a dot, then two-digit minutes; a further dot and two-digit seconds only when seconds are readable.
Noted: 8.04
